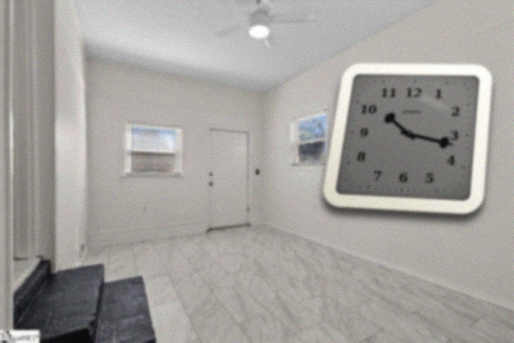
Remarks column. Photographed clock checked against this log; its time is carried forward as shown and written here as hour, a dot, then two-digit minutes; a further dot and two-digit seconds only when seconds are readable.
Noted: 10.17
